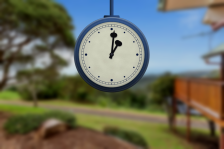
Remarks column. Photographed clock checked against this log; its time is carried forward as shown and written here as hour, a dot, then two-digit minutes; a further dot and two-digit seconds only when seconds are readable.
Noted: 1.01
